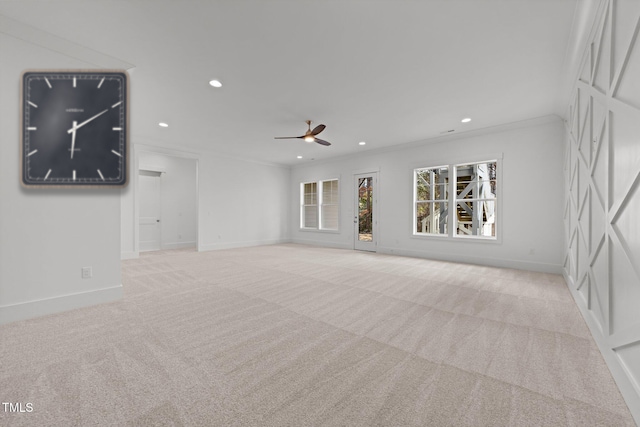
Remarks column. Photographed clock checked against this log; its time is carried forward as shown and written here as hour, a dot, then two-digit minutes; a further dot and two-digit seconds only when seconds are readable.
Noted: 6.10
